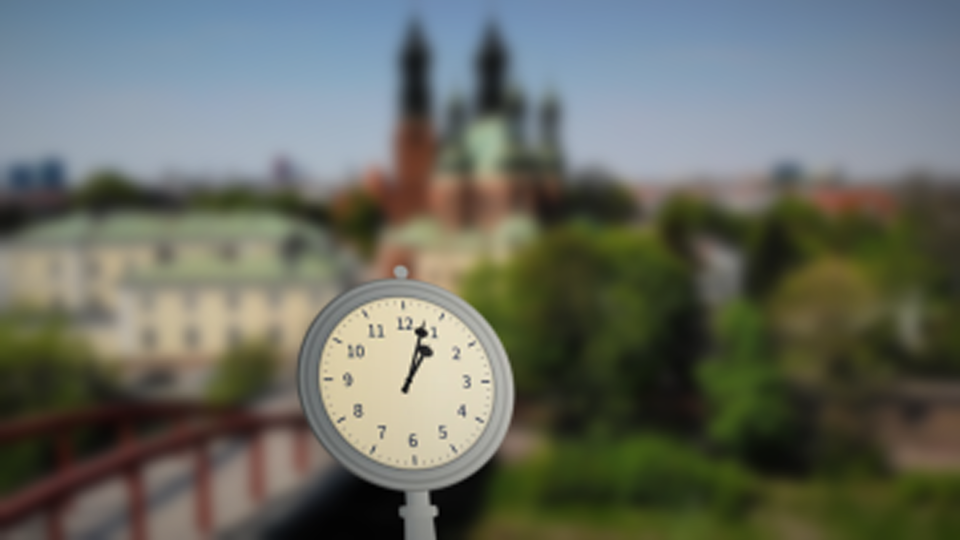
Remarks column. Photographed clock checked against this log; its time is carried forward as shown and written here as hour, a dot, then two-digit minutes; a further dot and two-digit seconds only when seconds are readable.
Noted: 1.03
